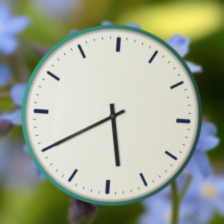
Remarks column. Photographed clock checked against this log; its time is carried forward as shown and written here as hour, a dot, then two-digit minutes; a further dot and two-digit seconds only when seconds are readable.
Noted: 5.40
